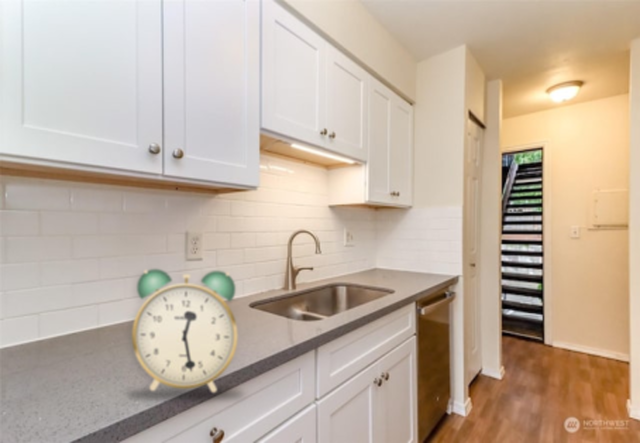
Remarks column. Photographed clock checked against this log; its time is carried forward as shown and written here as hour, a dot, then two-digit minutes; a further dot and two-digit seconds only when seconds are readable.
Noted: 12.28
